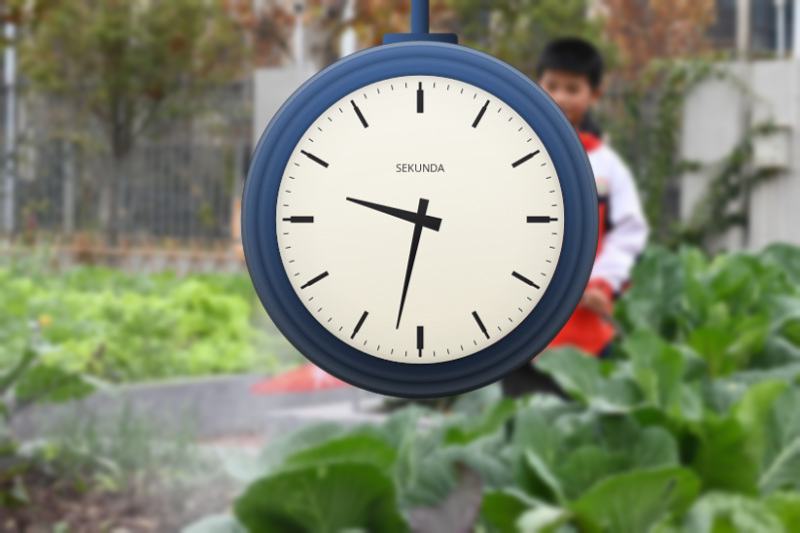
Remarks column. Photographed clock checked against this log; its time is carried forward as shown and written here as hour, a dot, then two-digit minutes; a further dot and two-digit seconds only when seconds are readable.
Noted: 9.32
